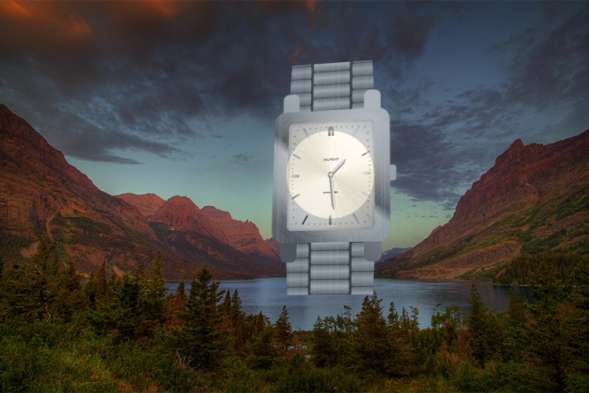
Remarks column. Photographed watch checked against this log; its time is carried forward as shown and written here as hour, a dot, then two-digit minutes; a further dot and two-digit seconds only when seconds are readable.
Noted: 1.29
